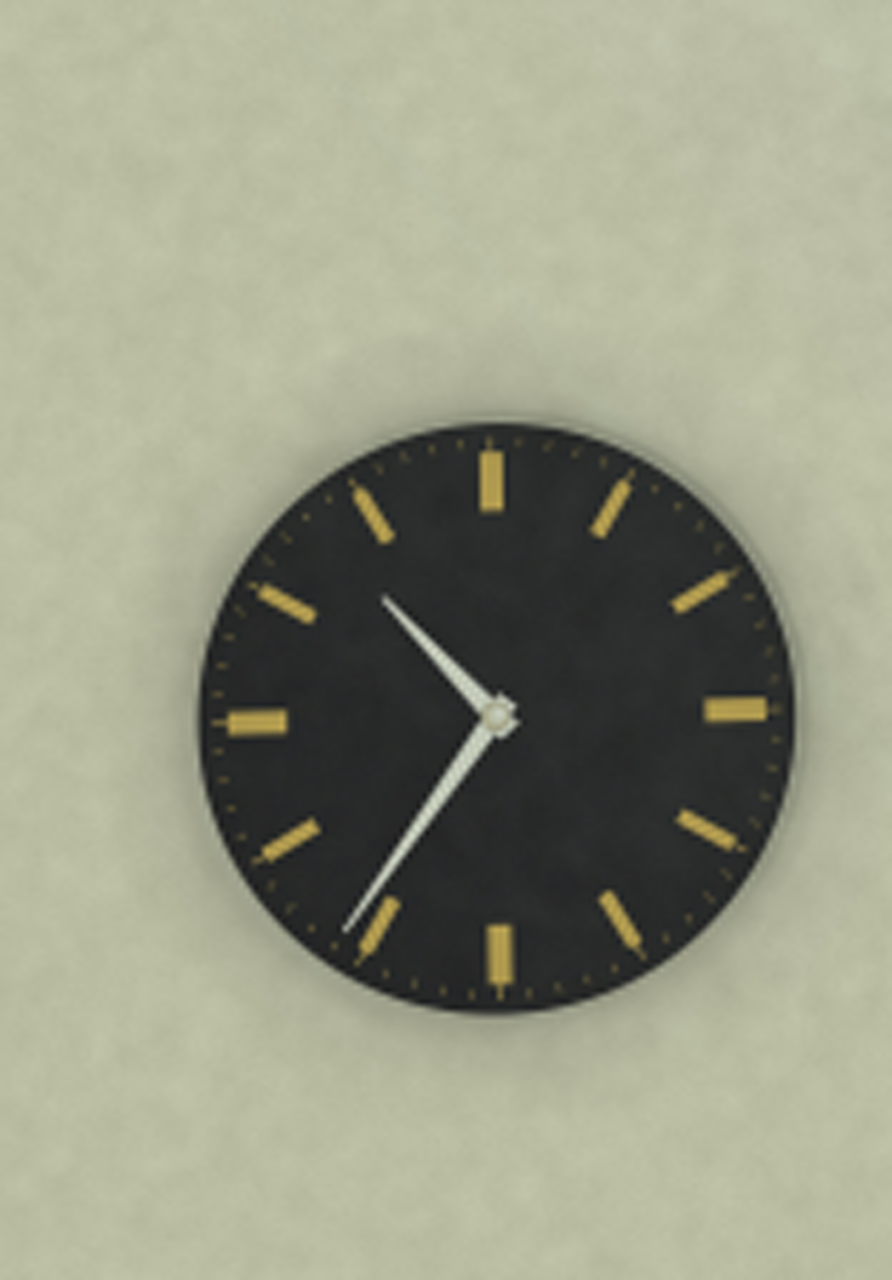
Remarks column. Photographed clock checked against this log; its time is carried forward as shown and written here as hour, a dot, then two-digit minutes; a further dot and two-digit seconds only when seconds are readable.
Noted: 10.36
